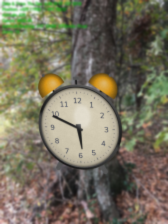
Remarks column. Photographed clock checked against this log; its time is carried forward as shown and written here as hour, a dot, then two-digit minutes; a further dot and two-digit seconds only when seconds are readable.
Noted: 5.49
